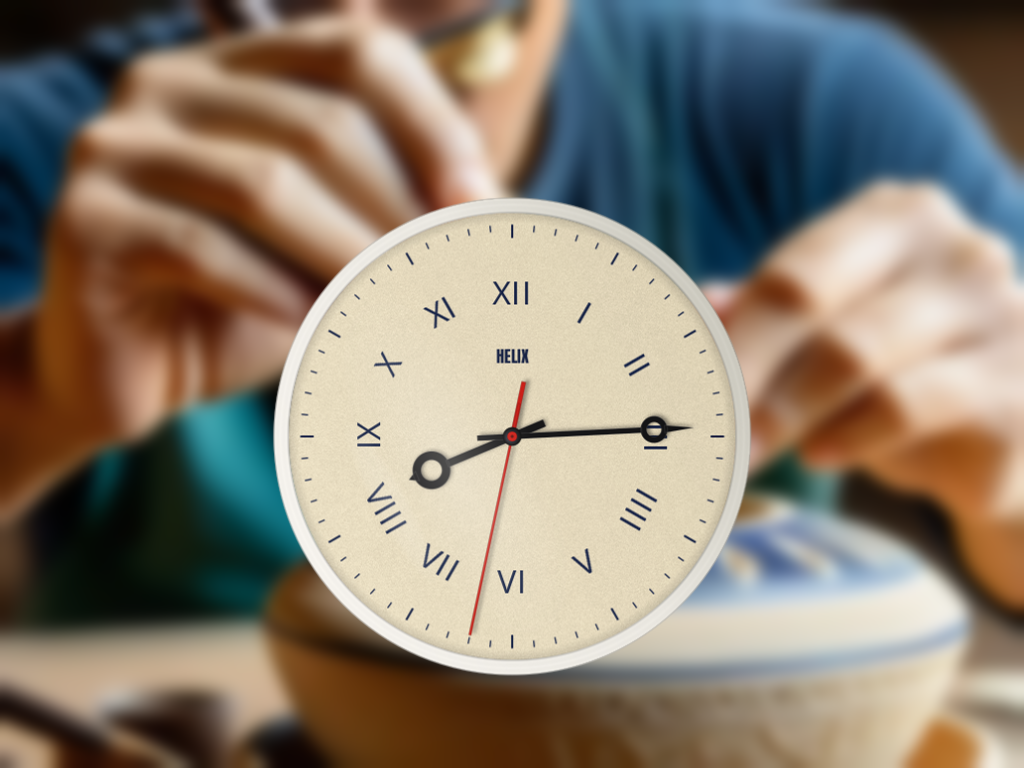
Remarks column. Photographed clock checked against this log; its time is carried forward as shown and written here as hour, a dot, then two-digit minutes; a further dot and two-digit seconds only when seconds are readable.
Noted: 8.14.32
